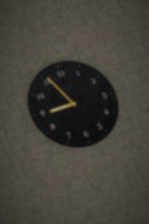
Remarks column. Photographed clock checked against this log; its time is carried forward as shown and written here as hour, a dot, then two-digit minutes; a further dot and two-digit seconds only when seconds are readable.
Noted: 8.56
